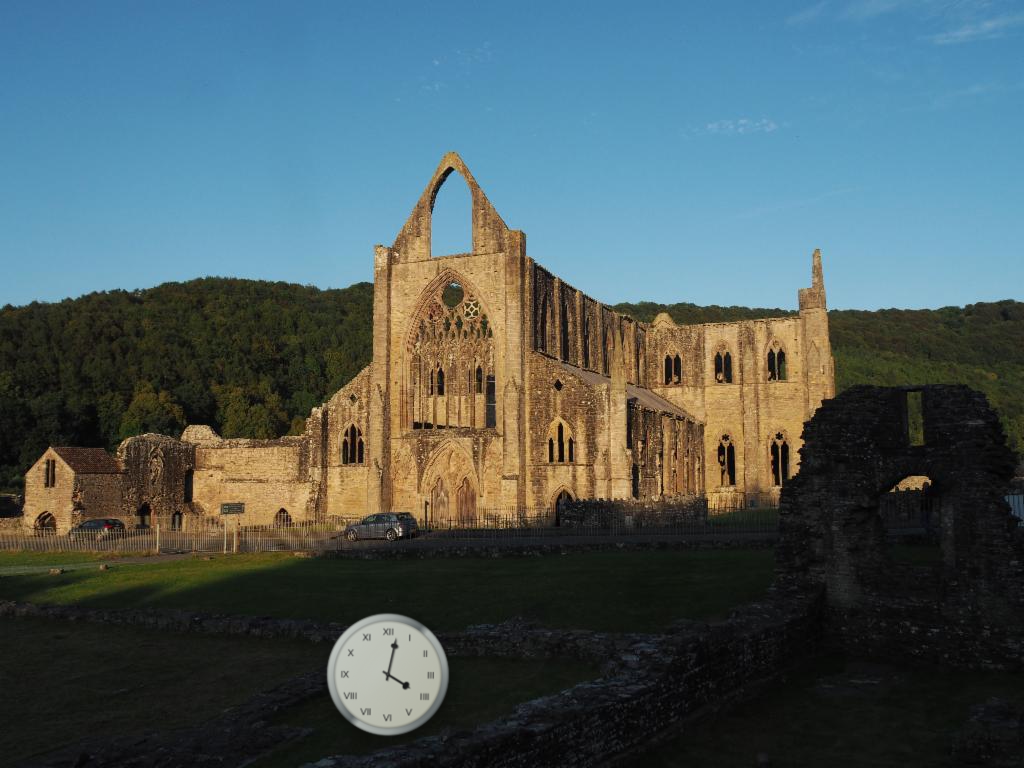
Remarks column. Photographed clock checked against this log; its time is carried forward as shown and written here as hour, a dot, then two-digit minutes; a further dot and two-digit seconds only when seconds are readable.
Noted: 4.02
